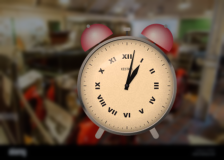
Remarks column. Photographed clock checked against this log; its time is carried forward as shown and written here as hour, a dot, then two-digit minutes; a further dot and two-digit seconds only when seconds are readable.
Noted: 1.02
